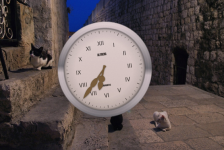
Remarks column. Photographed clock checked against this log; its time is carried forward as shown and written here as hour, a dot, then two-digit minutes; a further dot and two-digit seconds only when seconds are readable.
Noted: 6.37
